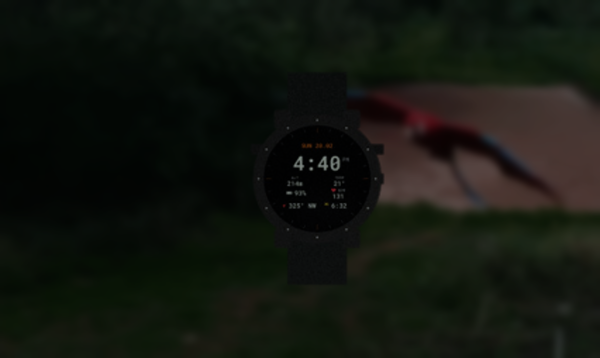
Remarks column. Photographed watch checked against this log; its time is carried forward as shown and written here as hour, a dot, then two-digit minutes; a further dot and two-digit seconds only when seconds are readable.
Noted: 4.40
